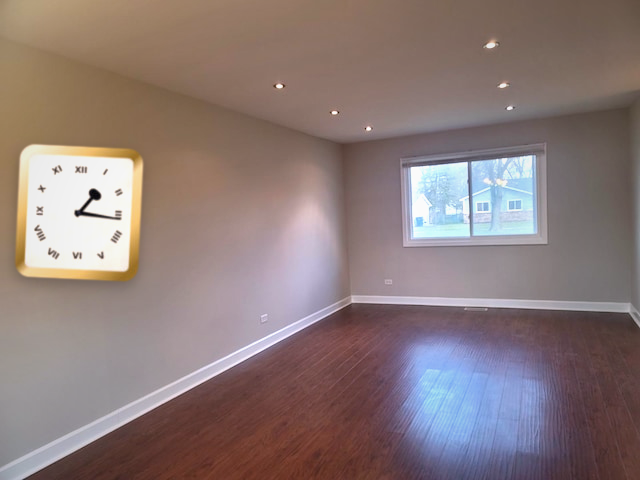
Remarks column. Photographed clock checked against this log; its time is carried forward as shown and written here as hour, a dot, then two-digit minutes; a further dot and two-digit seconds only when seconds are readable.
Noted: 1.16
